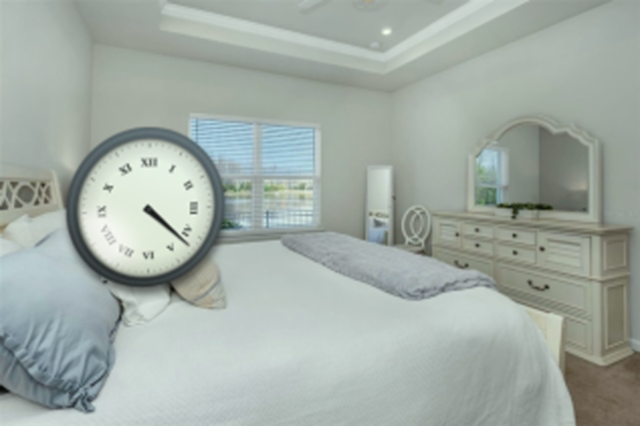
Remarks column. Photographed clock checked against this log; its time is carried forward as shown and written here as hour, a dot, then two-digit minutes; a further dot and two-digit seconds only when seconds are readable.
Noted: 4.22
